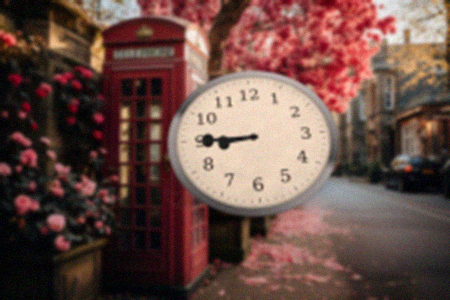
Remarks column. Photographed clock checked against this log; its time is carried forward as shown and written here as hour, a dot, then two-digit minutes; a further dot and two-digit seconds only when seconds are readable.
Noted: 8.45
